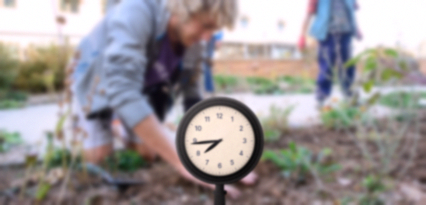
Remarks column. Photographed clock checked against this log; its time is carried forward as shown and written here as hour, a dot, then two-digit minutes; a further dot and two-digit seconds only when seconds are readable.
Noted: 7.44
